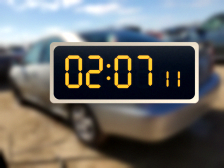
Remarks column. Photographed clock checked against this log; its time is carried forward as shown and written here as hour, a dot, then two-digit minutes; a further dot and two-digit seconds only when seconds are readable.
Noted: 2.07.11
